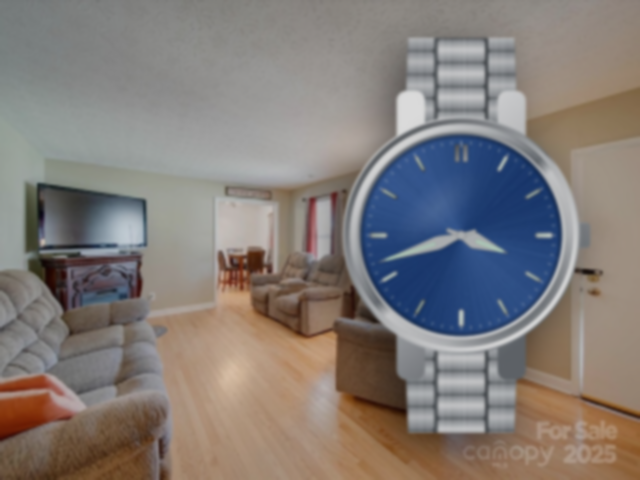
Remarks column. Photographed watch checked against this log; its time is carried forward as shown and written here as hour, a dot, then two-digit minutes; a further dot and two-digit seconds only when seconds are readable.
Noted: 3.42
